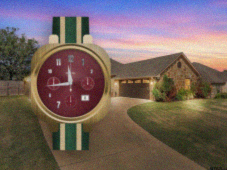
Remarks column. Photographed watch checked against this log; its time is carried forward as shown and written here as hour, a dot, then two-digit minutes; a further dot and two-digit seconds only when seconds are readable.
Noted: 11.44
